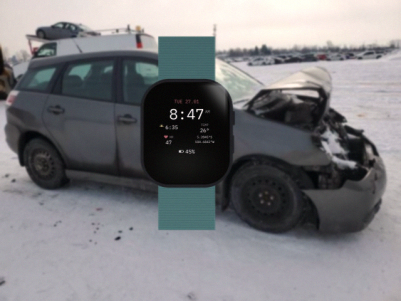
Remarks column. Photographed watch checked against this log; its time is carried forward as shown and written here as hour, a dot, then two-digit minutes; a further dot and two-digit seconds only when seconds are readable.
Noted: 8.47
